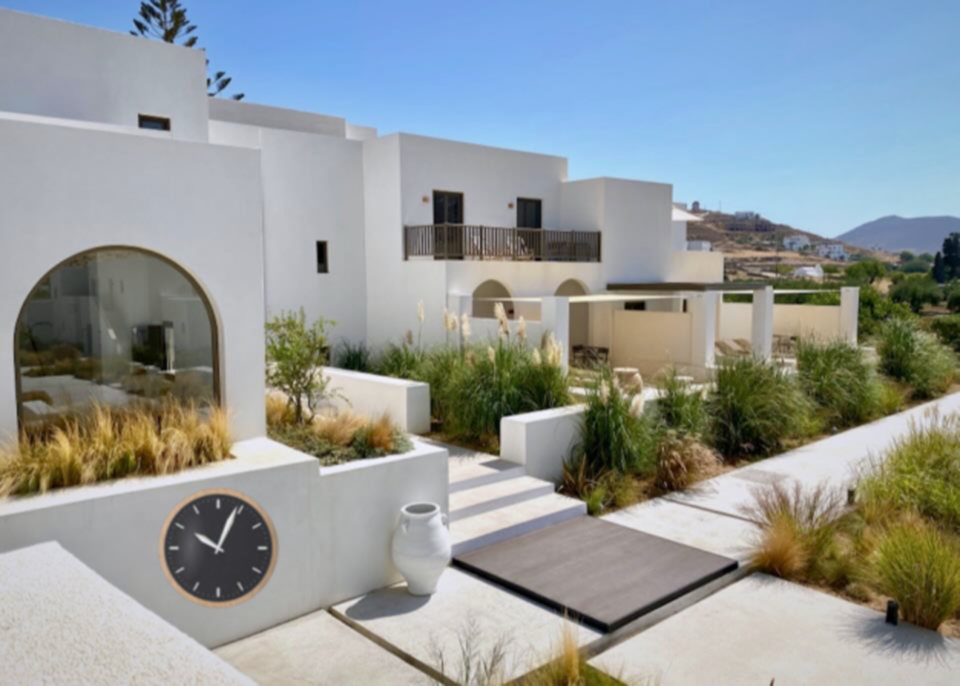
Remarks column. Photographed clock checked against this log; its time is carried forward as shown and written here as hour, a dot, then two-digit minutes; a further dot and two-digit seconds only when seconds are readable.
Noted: 10.04
